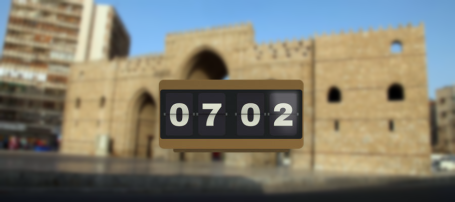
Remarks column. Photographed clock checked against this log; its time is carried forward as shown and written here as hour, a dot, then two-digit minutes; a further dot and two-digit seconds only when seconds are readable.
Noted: 7.02
